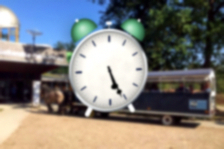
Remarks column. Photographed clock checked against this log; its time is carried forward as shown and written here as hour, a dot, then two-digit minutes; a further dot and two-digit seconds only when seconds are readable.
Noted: 5.26
